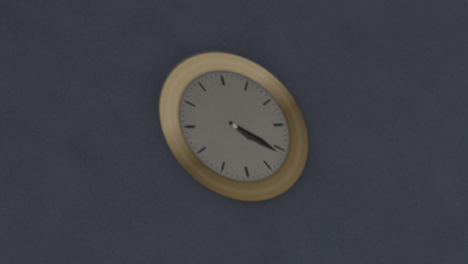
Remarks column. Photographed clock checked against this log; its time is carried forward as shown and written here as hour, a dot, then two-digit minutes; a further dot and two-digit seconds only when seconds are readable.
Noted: 4.21
